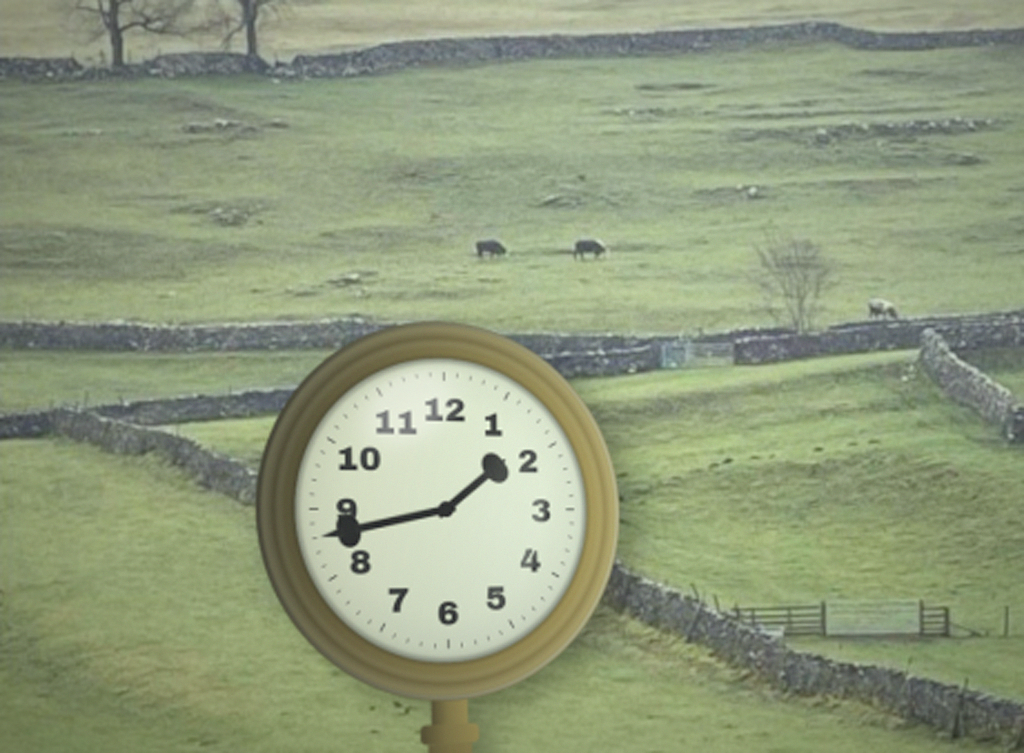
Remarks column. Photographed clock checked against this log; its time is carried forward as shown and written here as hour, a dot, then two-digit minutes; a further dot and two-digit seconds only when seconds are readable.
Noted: 1.43
